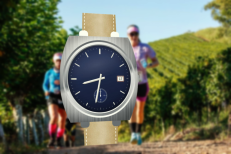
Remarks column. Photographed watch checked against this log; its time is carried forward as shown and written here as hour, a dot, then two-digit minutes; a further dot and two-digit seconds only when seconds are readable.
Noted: 8.32
